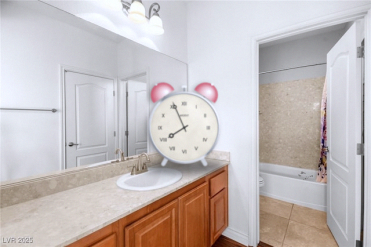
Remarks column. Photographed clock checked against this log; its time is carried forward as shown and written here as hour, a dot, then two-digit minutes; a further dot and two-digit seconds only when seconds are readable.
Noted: 7.56
